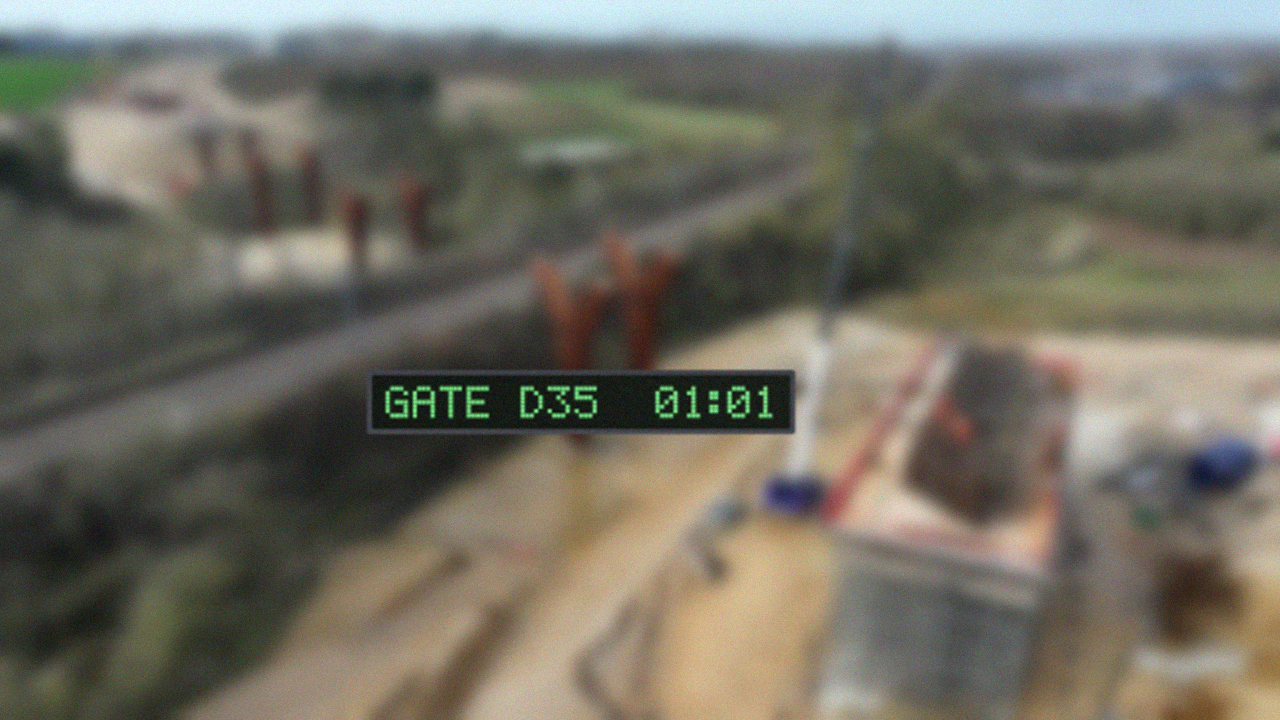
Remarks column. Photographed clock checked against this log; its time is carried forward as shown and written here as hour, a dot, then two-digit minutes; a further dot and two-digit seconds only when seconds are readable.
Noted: 1.01
